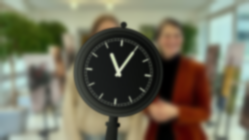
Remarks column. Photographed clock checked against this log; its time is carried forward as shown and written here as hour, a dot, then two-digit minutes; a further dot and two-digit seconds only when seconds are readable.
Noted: 11.05
